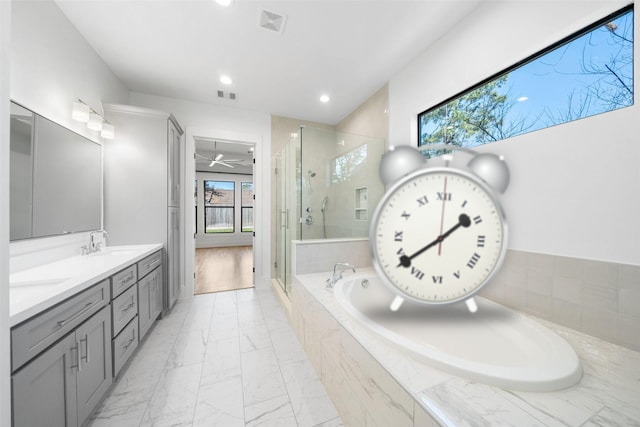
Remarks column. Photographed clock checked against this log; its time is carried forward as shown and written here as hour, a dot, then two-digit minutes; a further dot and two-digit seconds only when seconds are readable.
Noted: 1.39.00
